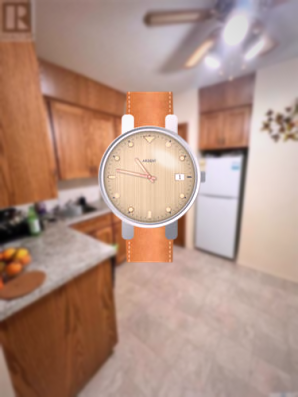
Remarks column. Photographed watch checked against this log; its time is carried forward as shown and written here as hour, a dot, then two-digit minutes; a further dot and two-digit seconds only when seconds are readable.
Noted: 10.47
